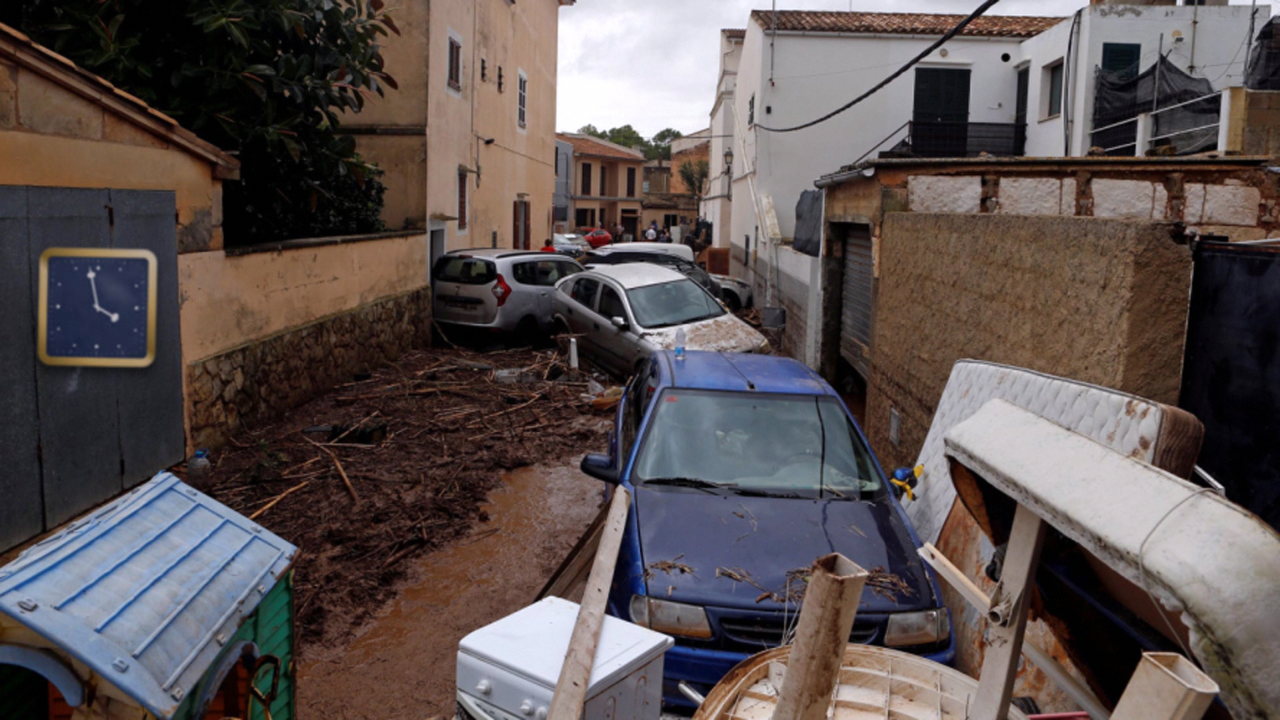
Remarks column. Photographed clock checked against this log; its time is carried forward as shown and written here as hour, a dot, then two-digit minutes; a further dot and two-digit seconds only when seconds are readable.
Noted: 3.58
